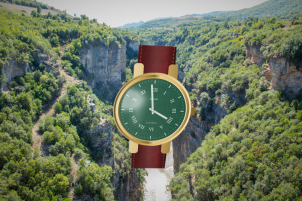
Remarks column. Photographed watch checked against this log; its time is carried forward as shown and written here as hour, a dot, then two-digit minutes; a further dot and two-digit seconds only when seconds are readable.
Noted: 3.59
